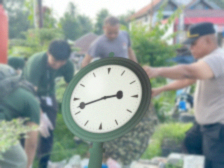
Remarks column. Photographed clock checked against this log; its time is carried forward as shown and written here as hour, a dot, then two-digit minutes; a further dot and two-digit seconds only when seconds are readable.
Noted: 2.42
